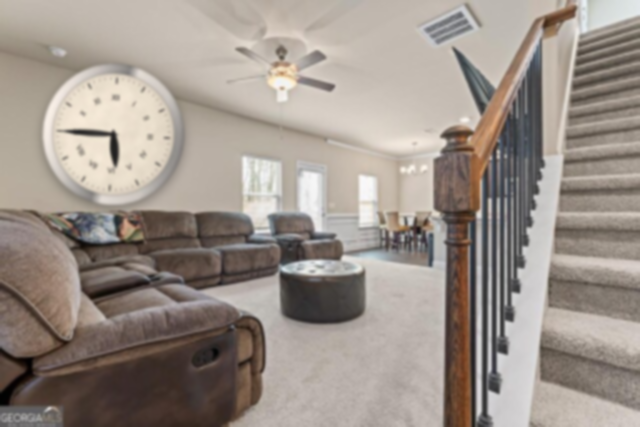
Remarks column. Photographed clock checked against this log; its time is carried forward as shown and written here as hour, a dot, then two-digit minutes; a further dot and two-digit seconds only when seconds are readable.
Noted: 5.45
